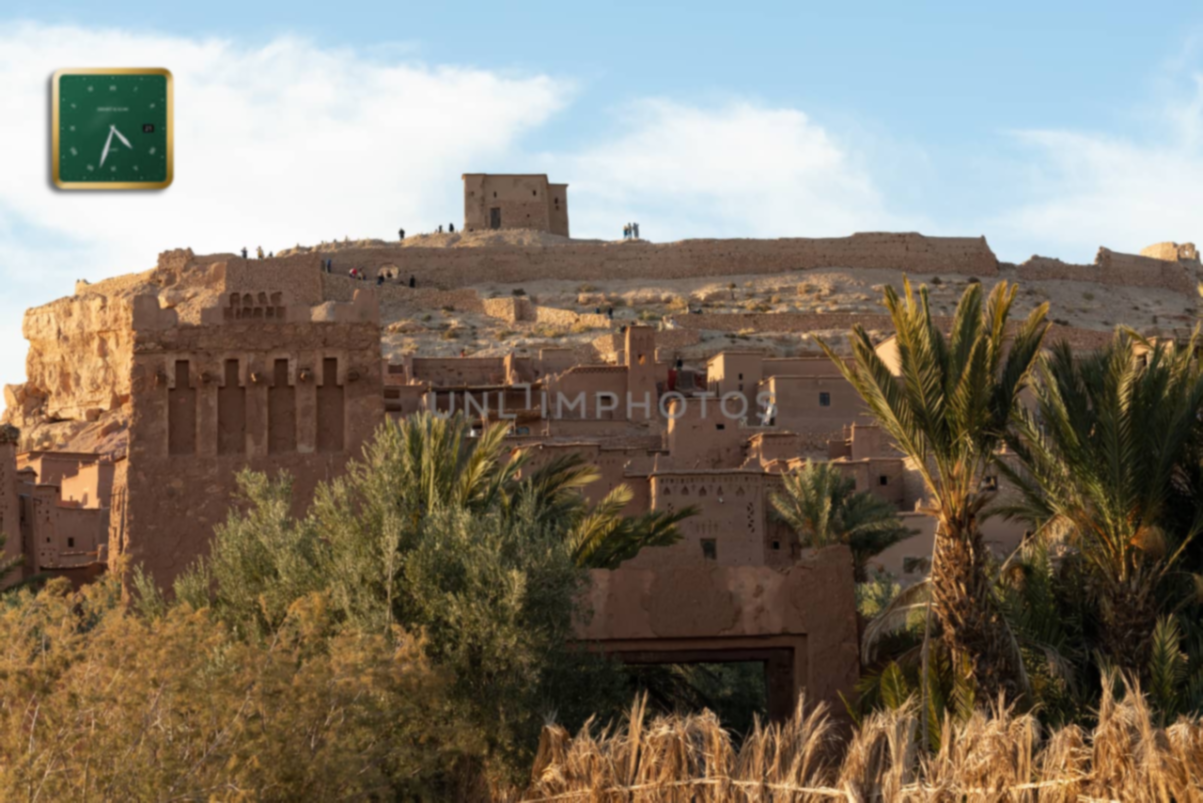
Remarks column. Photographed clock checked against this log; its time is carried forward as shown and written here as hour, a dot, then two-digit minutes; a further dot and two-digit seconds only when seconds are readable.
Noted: 4.33
